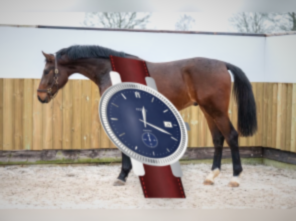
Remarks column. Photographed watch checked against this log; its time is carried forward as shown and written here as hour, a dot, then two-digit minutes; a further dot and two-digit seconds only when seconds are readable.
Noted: 12.19
